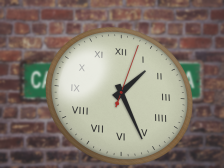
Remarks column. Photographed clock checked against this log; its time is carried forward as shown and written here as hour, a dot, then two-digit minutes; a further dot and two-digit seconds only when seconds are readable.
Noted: 1.26.03
